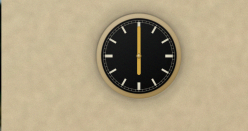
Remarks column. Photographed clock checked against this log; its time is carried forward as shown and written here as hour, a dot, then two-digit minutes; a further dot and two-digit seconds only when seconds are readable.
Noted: 6.00
